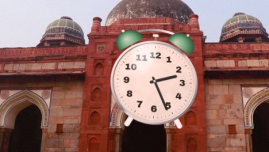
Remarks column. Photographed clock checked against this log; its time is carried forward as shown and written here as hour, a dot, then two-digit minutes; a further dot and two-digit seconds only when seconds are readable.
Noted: 2.26
